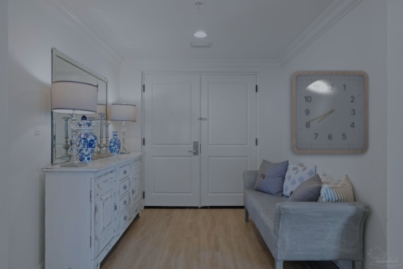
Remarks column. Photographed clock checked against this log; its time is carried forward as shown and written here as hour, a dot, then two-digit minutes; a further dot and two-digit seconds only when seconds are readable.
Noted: 7.41
